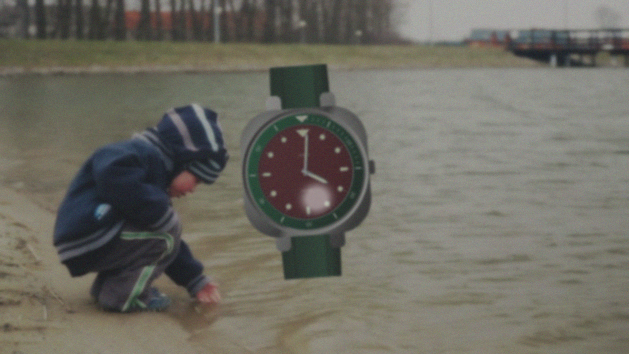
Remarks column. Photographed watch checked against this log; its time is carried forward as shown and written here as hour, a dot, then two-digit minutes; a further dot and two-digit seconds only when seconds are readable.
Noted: 4.01
